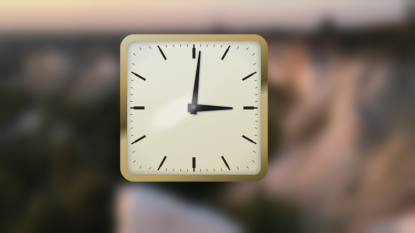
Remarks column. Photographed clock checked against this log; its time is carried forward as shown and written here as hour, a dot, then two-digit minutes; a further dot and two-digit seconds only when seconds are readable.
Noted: 3.01
